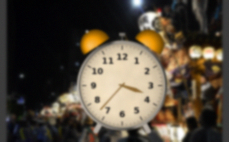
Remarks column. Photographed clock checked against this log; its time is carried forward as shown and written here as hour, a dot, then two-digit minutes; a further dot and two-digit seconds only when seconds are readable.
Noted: 3.37
